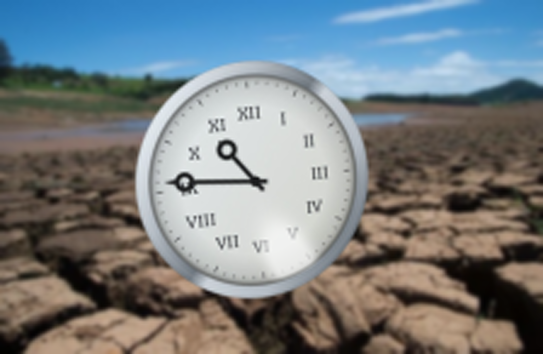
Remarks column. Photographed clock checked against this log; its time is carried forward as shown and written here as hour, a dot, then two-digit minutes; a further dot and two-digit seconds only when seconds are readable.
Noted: 10.46
